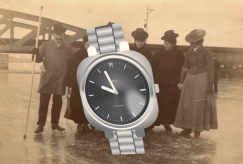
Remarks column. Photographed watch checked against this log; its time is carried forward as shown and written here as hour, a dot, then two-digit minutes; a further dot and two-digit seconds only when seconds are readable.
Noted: 9.57
